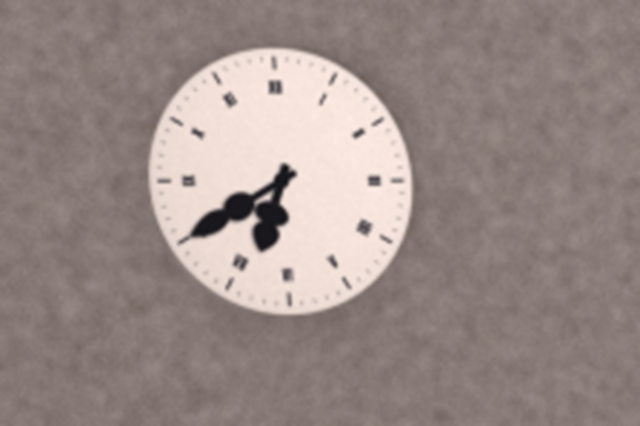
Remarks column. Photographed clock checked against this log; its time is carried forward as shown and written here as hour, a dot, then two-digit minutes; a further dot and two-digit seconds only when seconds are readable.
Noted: 6.40
